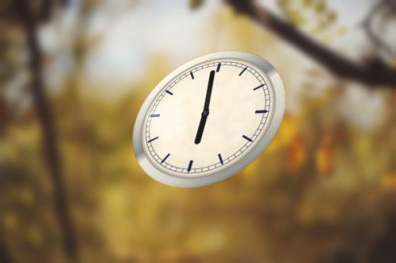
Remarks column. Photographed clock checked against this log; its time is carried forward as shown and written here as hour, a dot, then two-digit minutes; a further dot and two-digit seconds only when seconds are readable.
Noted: 5.59
